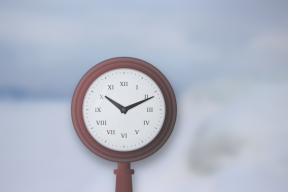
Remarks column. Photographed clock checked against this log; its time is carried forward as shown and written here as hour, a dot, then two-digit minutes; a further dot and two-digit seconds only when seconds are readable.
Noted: 10.11
